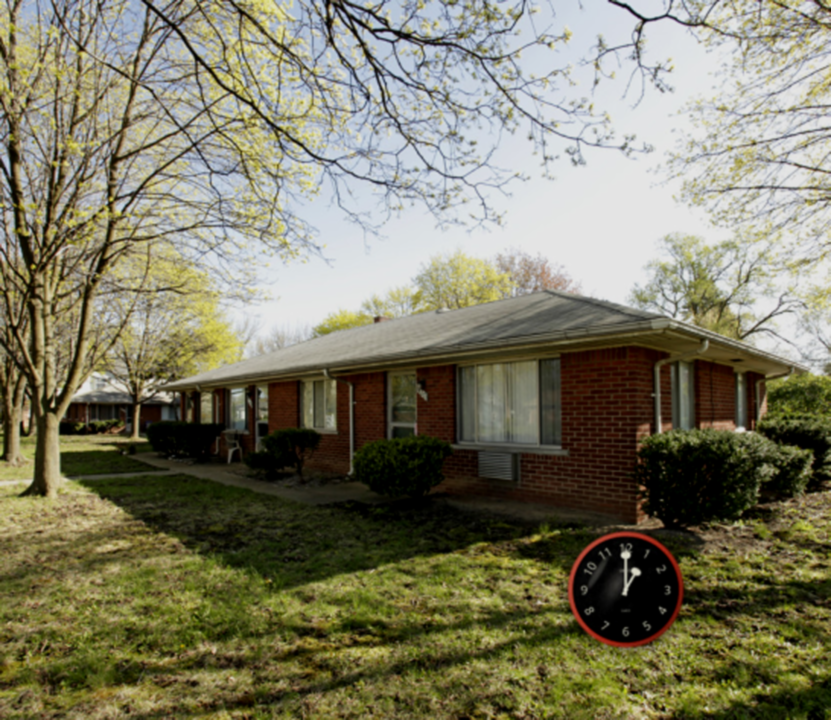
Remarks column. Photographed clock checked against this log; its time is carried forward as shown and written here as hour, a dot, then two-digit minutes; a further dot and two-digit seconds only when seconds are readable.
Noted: 1.00
